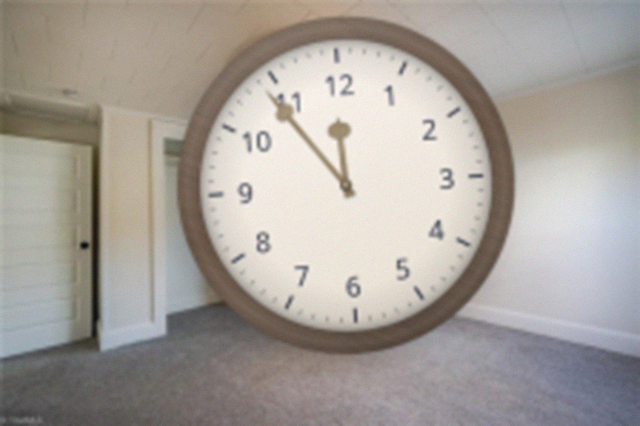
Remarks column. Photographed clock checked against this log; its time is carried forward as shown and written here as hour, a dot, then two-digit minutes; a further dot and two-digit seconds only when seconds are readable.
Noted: 11.54
